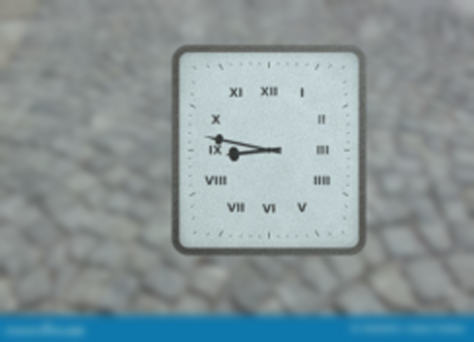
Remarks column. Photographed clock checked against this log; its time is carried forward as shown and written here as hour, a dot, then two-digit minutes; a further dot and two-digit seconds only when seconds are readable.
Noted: 8.47
